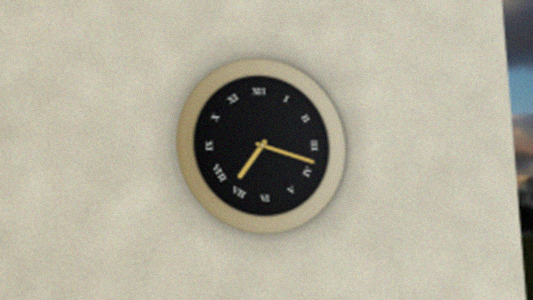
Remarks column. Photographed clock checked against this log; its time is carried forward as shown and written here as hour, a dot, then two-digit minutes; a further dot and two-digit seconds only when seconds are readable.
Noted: 7.18
